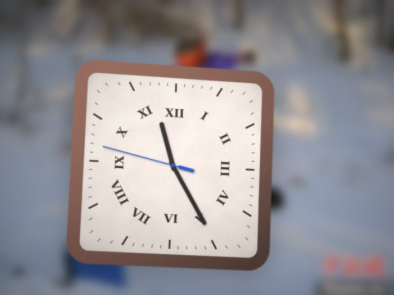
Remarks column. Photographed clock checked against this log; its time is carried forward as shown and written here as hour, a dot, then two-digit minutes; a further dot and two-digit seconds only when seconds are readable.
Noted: 11.24.47
